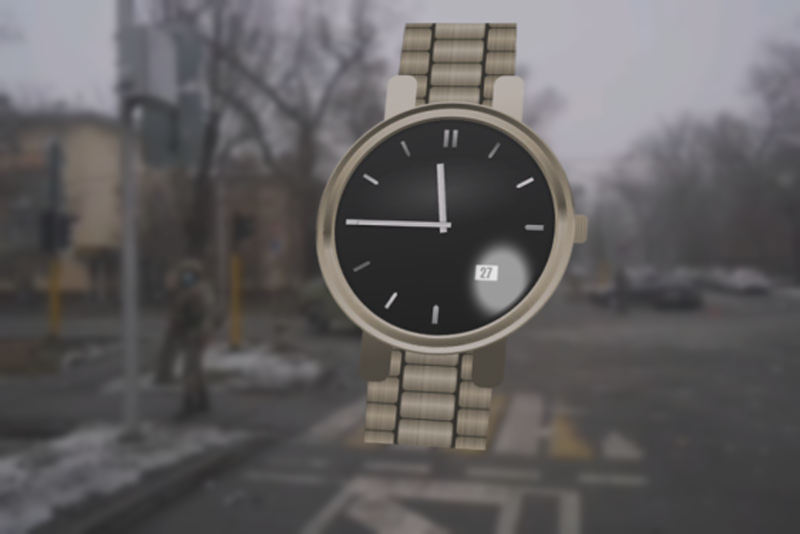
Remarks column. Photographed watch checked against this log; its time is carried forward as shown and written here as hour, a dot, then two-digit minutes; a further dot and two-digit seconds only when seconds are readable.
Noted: 11.45
